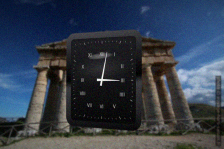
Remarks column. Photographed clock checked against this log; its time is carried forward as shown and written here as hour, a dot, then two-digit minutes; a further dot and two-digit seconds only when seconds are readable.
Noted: 3.02
